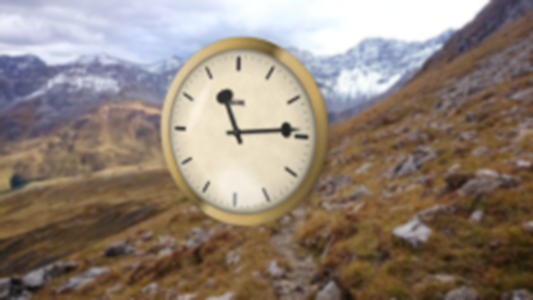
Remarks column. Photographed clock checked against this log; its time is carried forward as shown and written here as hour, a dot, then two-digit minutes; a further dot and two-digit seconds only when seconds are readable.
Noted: 11.14
